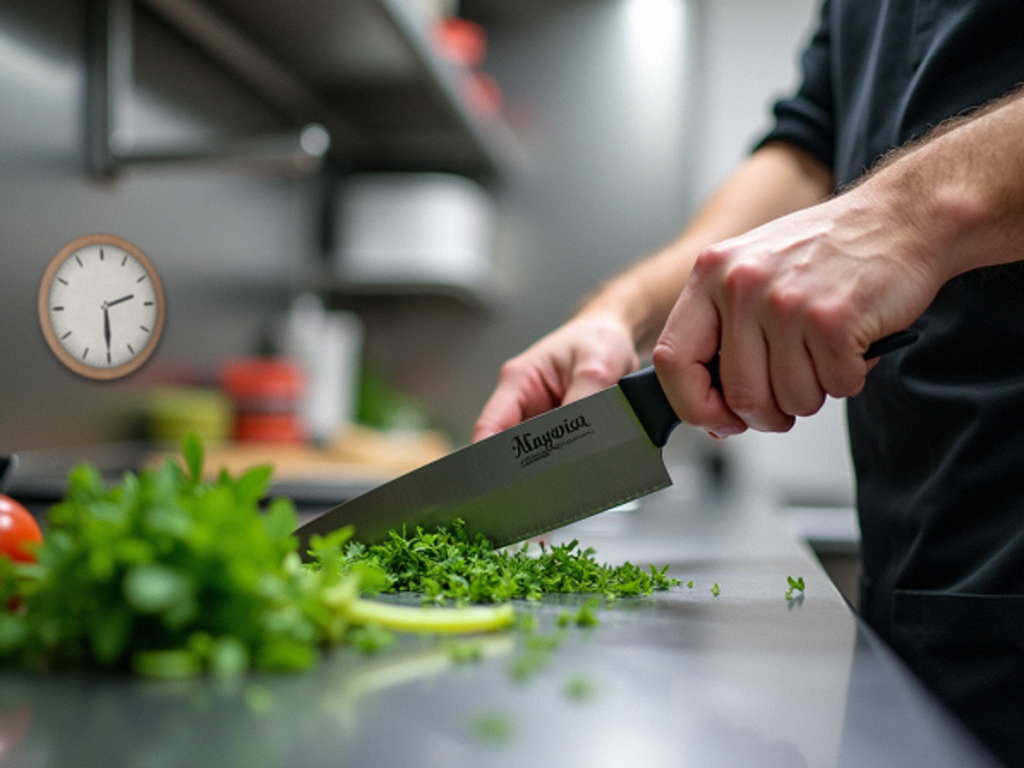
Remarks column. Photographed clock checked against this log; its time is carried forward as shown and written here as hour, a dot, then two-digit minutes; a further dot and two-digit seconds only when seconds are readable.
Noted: 2.30
